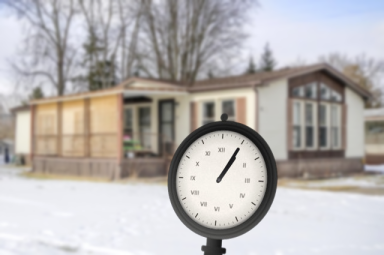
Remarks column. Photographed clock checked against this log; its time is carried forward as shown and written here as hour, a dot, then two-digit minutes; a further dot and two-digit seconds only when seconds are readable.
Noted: 1.05
